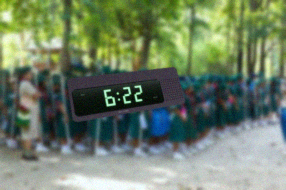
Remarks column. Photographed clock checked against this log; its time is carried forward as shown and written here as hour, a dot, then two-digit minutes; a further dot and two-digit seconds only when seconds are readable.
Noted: 6.22
